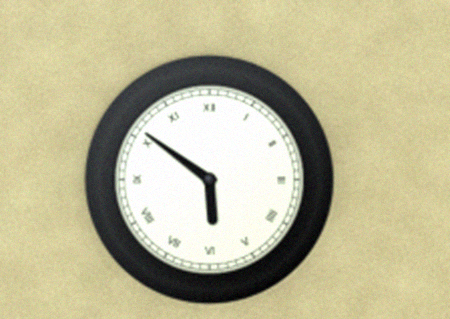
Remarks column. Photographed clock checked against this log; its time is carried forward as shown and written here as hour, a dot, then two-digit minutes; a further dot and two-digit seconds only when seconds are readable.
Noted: 5.51
